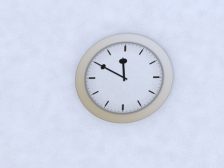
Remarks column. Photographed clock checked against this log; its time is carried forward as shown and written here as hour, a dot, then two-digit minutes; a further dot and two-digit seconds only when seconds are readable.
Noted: 11.50
